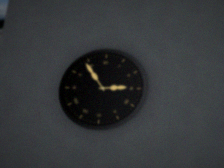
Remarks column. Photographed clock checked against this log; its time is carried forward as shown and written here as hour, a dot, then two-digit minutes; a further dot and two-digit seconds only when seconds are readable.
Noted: 2.54
